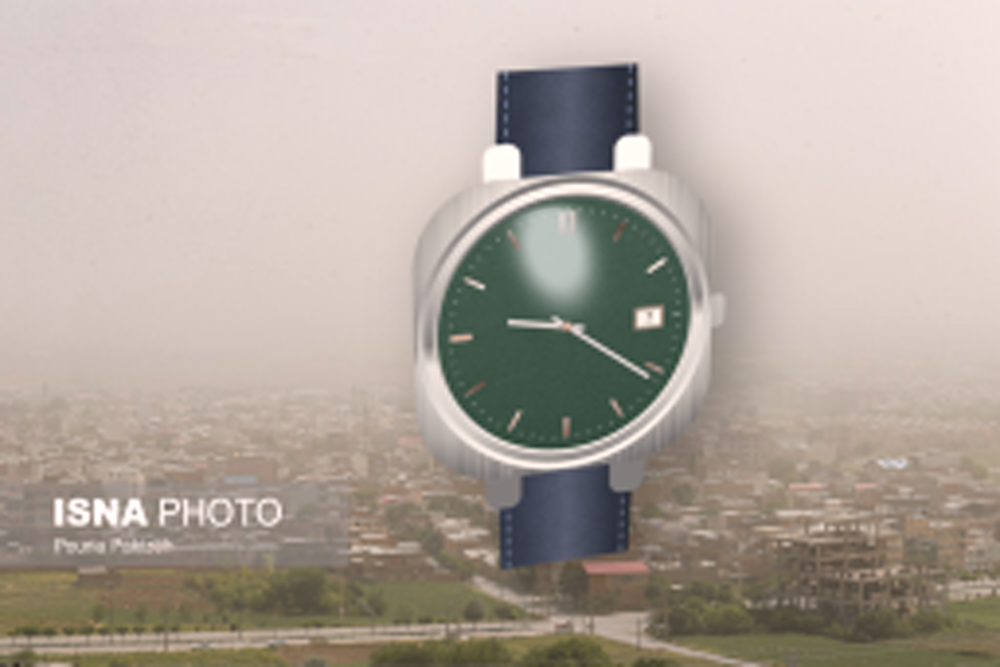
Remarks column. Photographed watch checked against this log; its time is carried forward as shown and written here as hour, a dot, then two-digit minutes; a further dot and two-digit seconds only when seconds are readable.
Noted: 9.21
